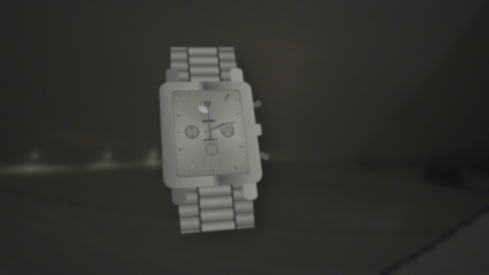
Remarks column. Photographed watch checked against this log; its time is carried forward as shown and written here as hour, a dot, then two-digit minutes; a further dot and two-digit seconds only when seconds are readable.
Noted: 2.12
